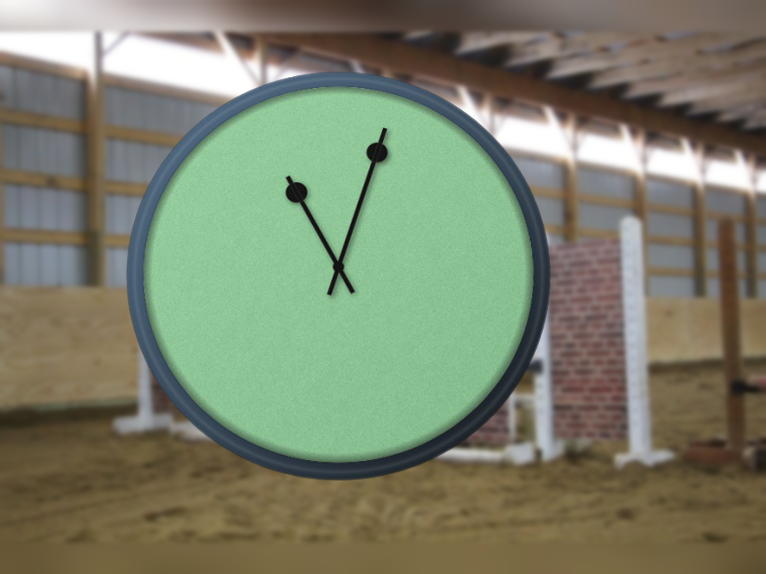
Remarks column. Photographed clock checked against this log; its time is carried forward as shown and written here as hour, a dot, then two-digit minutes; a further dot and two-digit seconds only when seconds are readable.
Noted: 11.03
